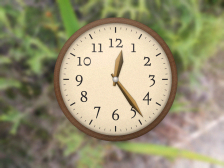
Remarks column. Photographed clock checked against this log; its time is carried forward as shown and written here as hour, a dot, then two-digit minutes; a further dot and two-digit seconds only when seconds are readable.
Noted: 12.24
